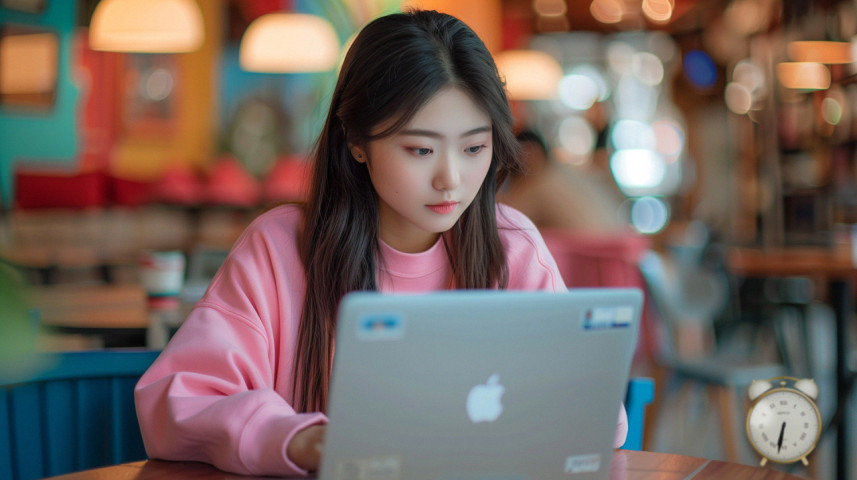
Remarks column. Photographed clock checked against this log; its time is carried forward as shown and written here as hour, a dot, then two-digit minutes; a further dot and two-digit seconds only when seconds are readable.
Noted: 6.32
